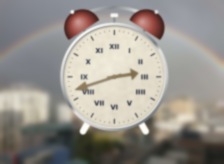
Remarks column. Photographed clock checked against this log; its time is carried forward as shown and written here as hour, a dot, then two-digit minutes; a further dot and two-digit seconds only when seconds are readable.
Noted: 2.42
